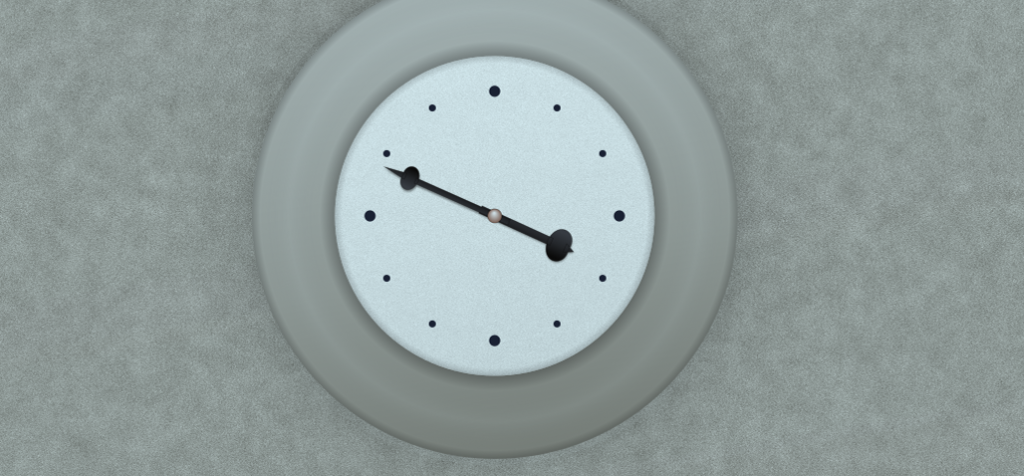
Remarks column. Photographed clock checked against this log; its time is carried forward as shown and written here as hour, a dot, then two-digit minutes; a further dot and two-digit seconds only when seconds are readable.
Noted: 3.49
